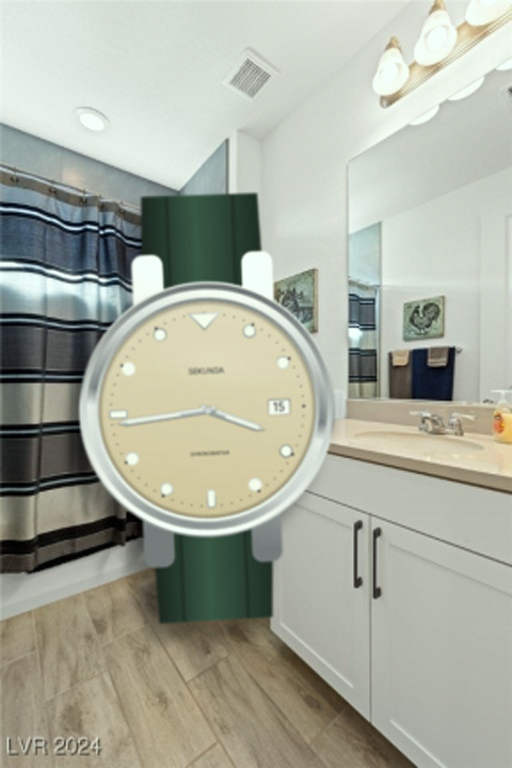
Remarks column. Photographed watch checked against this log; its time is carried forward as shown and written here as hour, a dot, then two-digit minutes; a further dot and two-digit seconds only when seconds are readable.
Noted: 3.44
